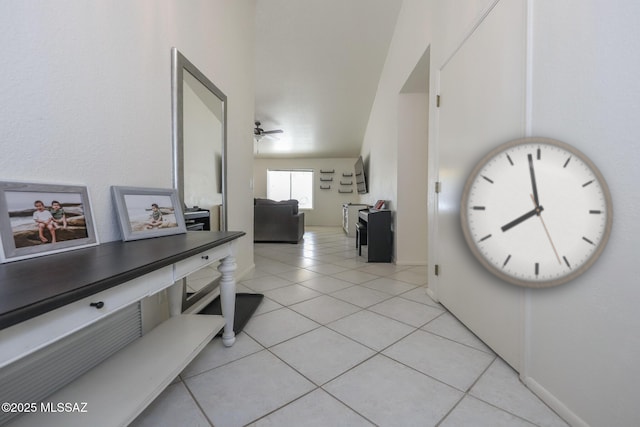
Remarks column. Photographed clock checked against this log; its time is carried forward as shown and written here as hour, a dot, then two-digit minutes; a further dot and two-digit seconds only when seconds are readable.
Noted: 7.58.26
